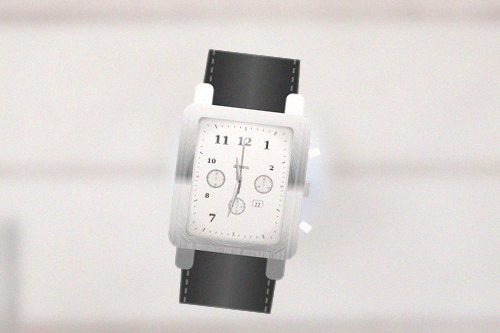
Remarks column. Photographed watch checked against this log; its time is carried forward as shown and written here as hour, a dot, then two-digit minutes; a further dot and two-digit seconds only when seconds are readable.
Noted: 11.32
